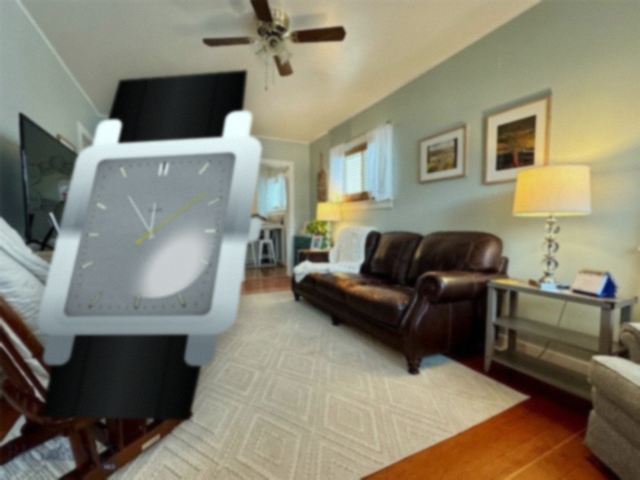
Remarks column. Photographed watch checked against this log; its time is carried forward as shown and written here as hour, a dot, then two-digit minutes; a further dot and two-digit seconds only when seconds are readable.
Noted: 11.54.08
